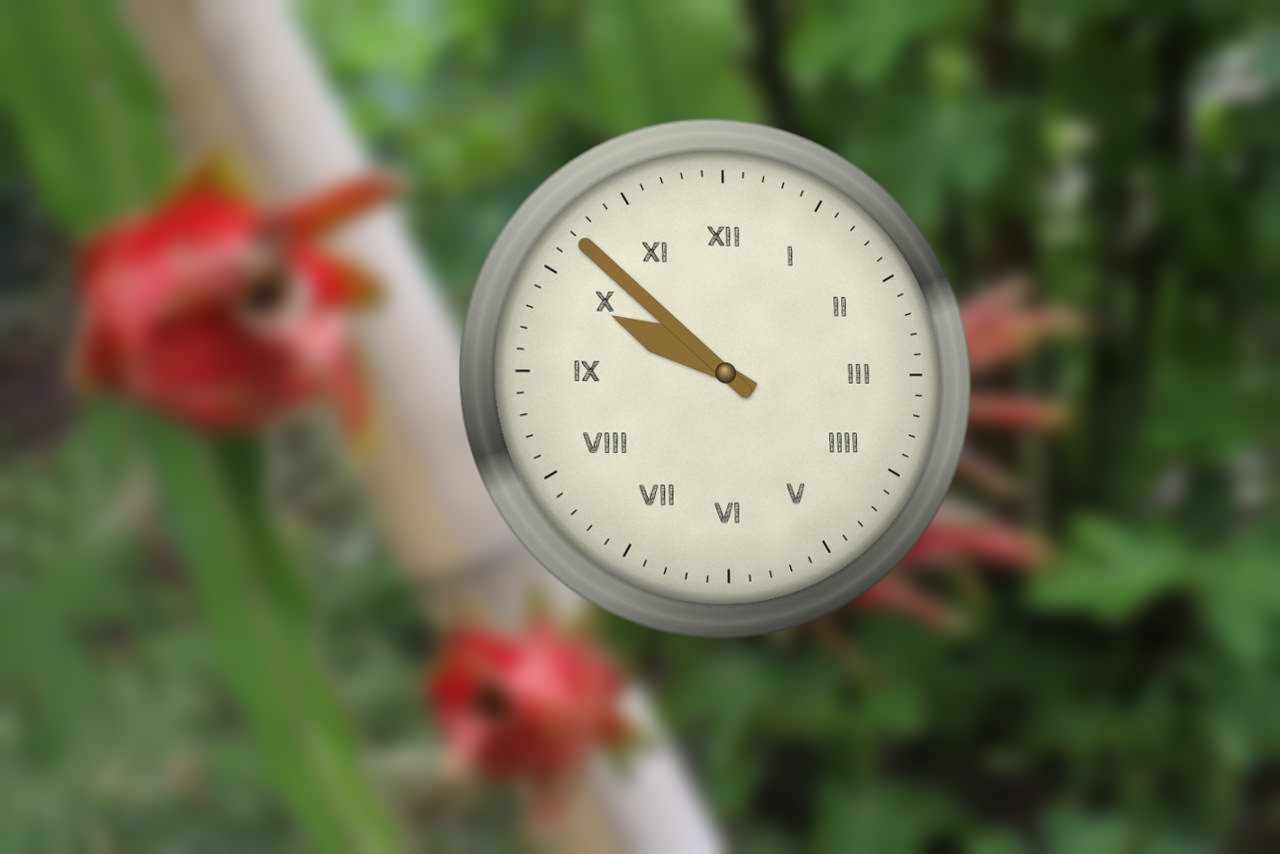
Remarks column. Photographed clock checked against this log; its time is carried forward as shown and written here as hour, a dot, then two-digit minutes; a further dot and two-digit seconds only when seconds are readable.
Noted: 9.52
